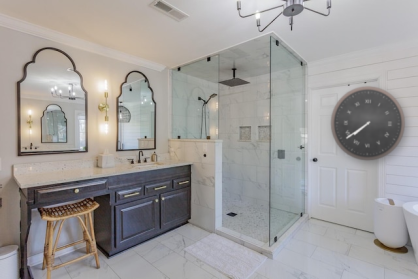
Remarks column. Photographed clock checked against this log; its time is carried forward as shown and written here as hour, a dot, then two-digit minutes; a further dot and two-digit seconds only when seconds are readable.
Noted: 7.39
